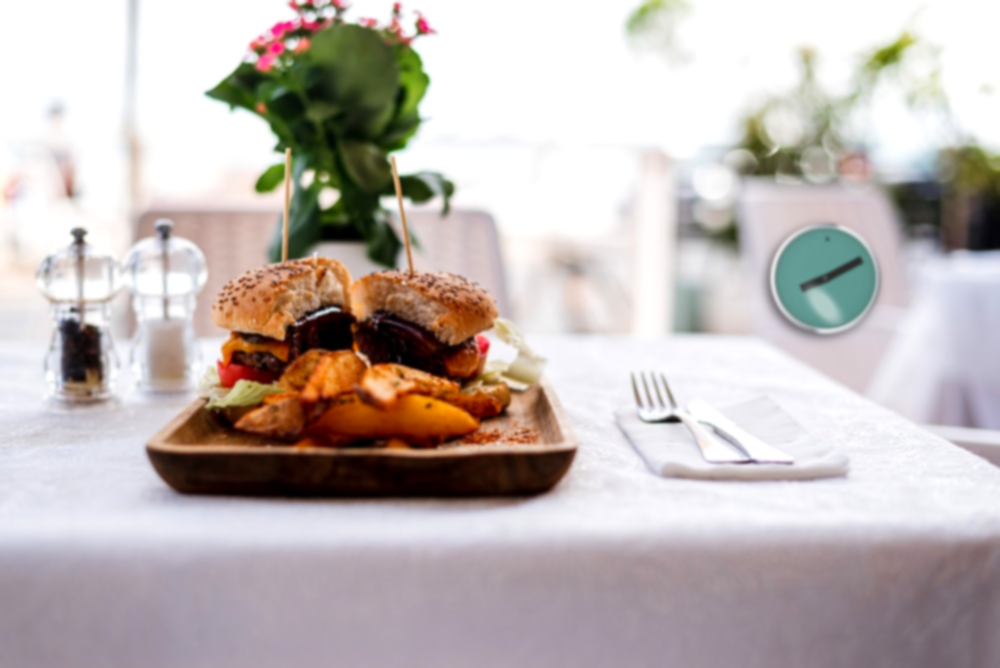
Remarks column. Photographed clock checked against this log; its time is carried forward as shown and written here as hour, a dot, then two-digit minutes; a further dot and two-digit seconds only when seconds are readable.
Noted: 8.10
